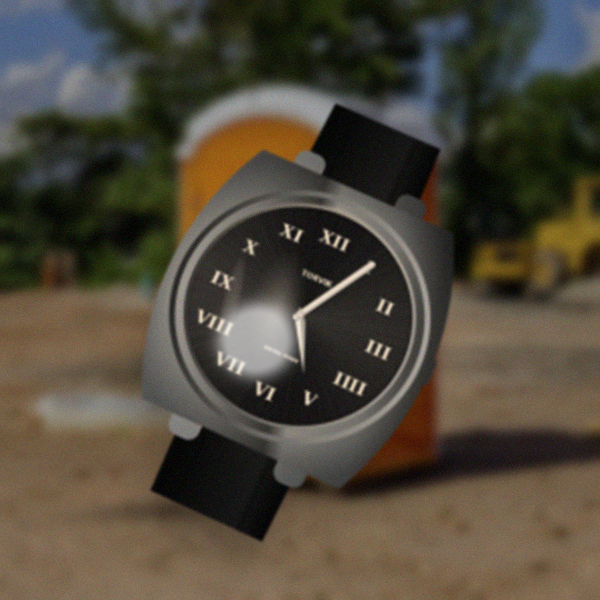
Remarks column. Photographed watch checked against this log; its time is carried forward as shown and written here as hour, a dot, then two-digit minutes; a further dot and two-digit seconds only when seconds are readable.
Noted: 5.05
